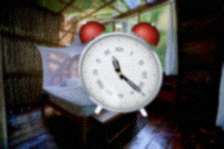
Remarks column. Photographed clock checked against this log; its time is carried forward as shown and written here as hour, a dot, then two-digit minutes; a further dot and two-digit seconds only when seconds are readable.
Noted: 11.22
